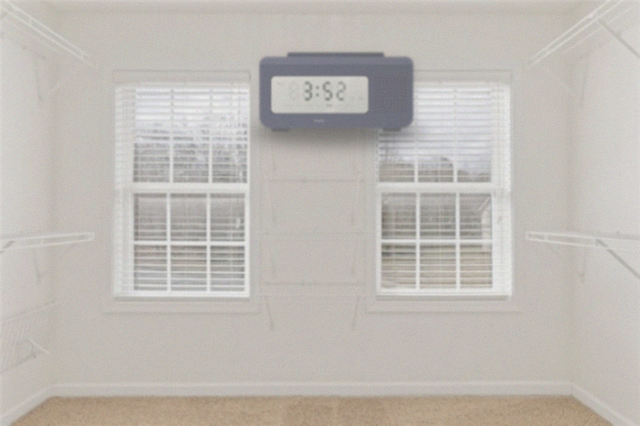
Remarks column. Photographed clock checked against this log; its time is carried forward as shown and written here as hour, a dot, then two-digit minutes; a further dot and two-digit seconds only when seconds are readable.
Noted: 3.52
